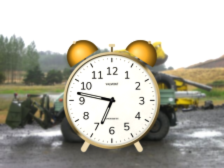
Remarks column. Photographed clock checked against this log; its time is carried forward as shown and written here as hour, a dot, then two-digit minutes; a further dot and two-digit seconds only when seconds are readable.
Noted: 6.47
